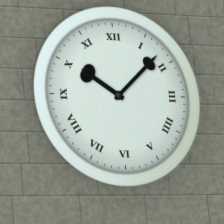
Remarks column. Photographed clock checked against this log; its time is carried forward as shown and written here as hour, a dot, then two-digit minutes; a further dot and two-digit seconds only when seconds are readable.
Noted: 10.08
